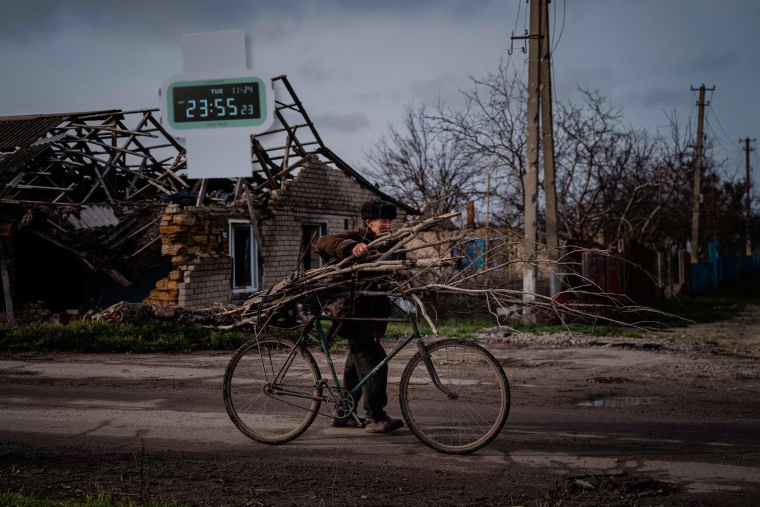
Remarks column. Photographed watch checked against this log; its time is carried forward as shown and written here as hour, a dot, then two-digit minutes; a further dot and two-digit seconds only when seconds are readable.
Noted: 23.55
